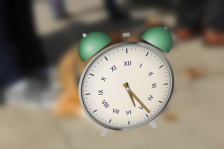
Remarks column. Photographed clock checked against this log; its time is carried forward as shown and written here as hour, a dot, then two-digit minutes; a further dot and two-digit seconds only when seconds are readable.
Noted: 5.24
